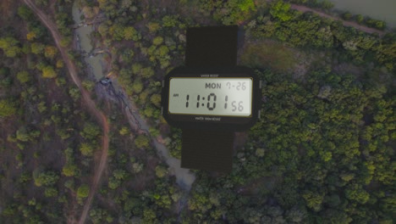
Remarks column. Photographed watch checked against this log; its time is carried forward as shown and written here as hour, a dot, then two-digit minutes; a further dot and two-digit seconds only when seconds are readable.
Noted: 11.01.56
